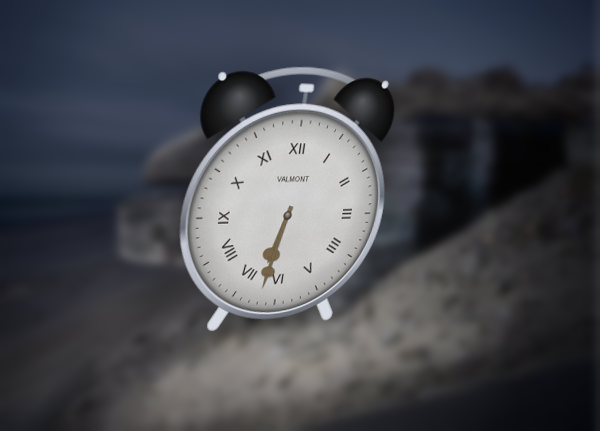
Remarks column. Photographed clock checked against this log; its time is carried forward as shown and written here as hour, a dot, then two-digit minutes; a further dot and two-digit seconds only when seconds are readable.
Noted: 6.32
